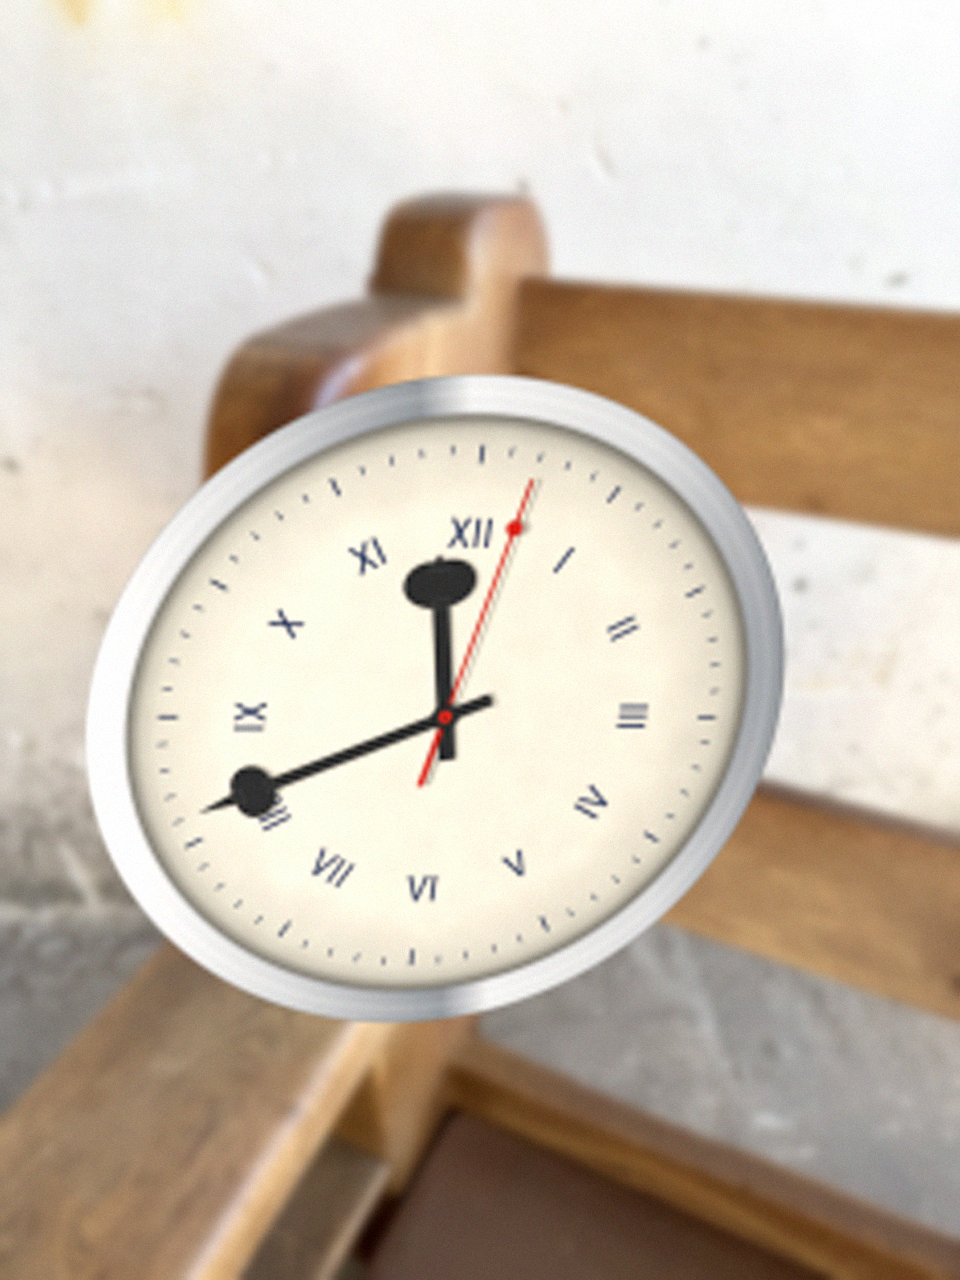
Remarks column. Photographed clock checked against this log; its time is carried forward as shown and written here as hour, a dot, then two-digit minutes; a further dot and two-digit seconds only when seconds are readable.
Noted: 11.41.02
